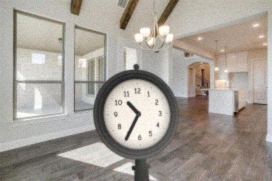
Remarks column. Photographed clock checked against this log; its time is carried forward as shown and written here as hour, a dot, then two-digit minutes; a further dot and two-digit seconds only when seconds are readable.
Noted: 10.35
